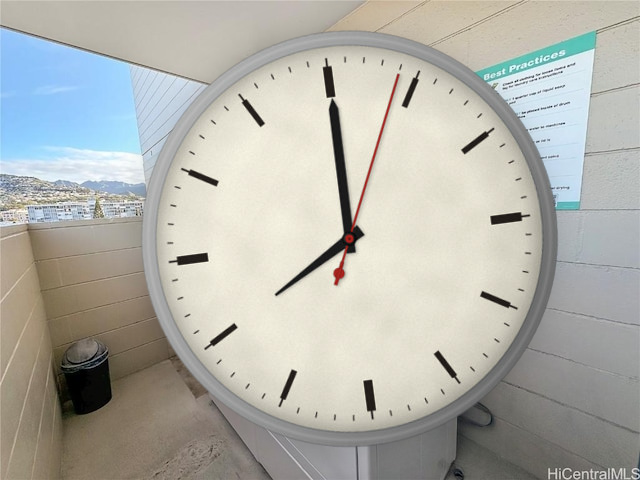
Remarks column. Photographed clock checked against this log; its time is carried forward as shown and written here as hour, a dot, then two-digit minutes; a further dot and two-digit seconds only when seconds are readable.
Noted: 8.00.04
